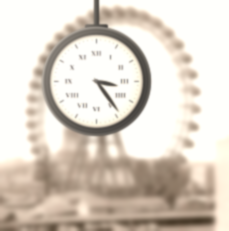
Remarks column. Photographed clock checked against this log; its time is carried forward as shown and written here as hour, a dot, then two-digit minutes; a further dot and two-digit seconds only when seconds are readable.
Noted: 3.24
